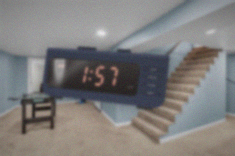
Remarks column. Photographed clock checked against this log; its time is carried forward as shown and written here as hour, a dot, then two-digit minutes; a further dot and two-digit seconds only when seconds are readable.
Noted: 1.57
